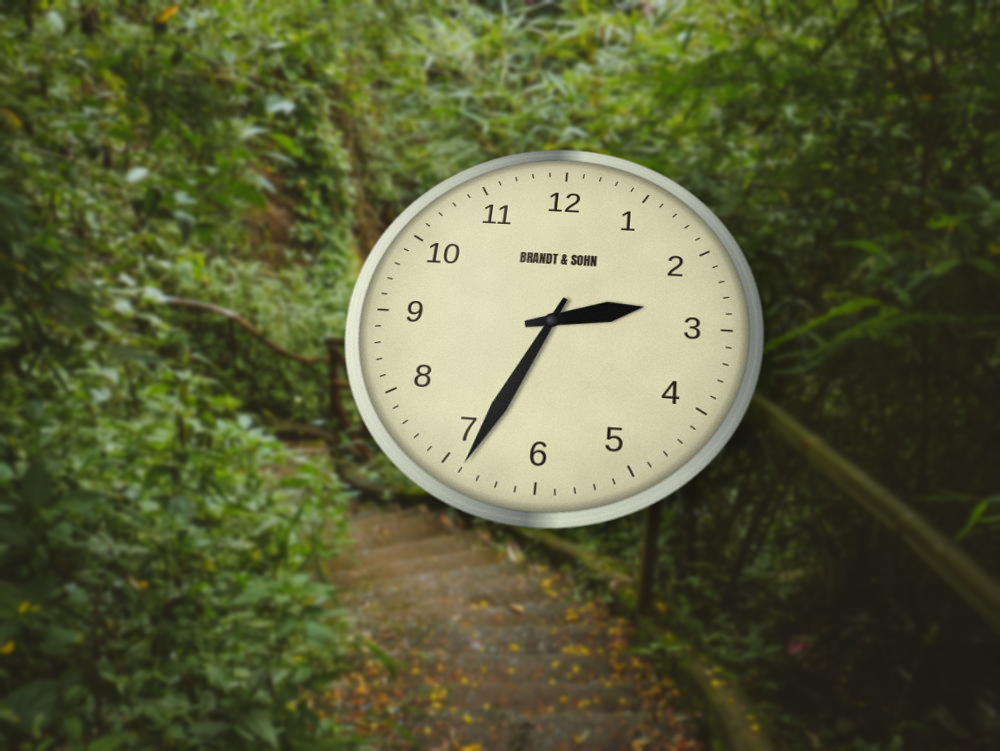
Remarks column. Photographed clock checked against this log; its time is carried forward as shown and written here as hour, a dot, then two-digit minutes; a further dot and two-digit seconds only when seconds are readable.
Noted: 2.34
